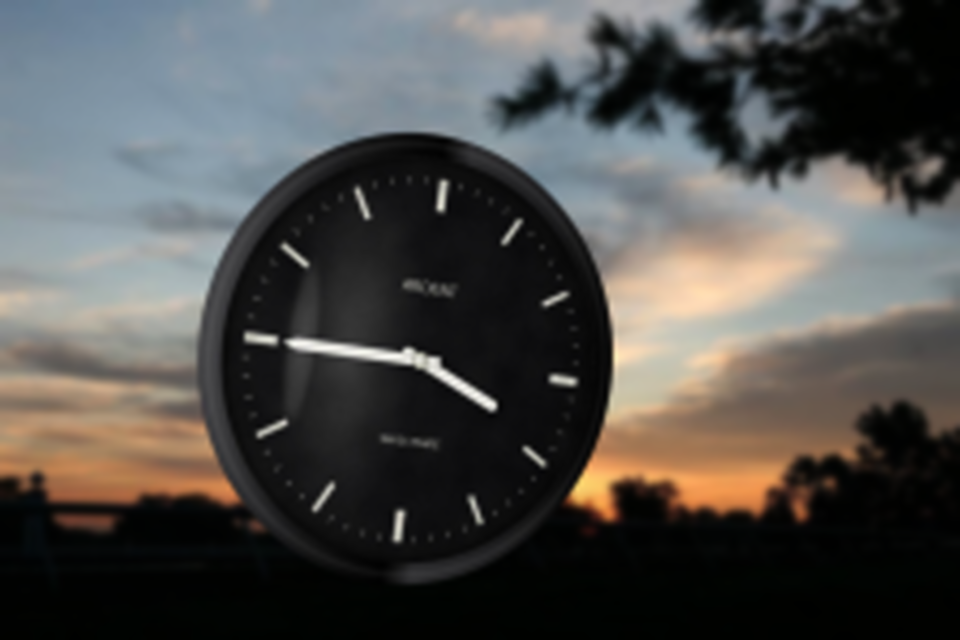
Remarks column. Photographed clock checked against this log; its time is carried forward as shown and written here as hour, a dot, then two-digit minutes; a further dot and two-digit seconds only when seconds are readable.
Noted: 3.45
